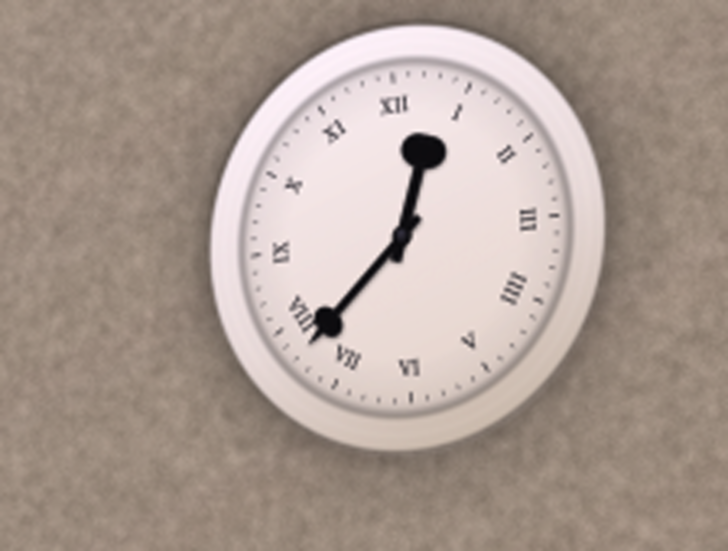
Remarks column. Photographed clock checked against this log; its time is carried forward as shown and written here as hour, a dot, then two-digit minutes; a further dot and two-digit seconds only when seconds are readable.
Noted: 12.38
